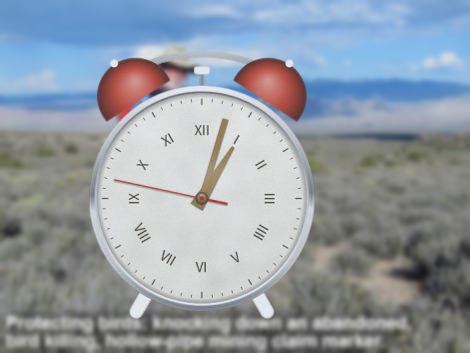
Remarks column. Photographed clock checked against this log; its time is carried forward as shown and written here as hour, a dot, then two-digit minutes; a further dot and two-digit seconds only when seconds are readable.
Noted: 1.02.47
